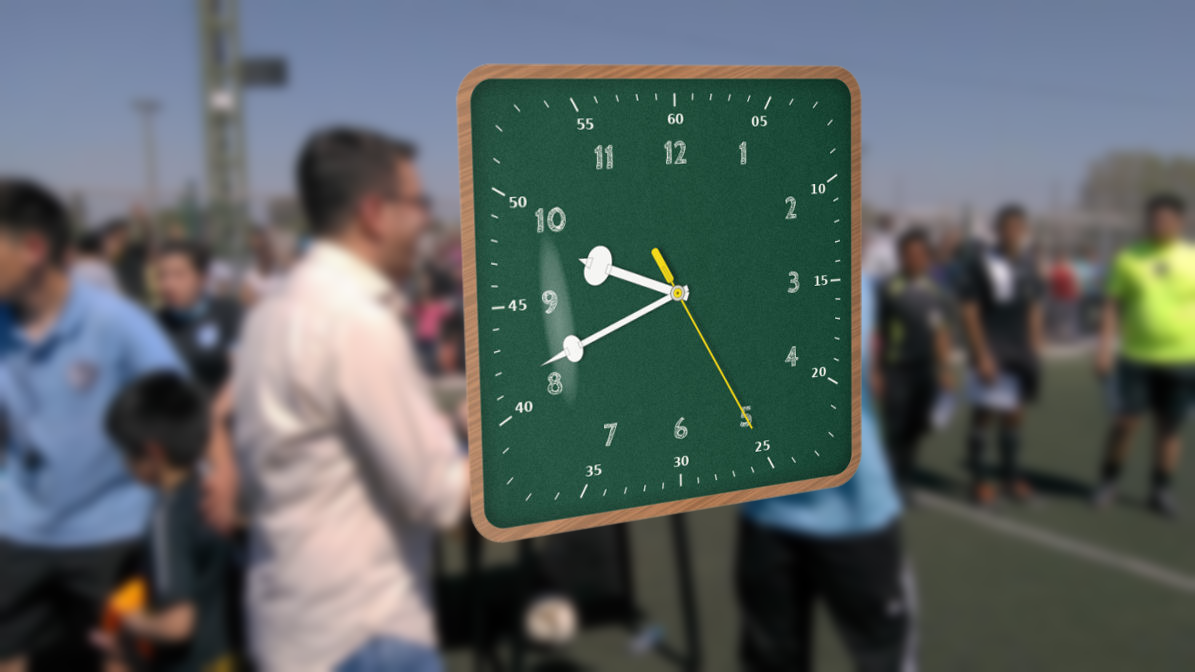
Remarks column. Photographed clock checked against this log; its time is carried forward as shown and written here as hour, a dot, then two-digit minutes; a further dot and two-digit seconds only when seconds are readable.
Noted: 9.41.25
